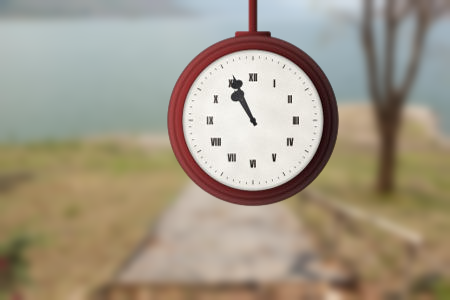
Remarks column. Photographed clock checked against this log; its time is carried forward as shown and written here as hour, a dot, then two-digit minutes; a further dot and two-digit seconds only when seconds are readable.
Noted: 10.56
